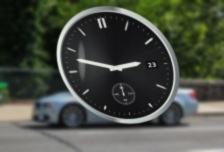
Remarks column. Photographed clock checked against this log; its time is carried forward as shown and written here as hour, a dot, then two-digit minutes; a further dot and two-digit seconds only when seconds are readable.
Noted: 2.48
